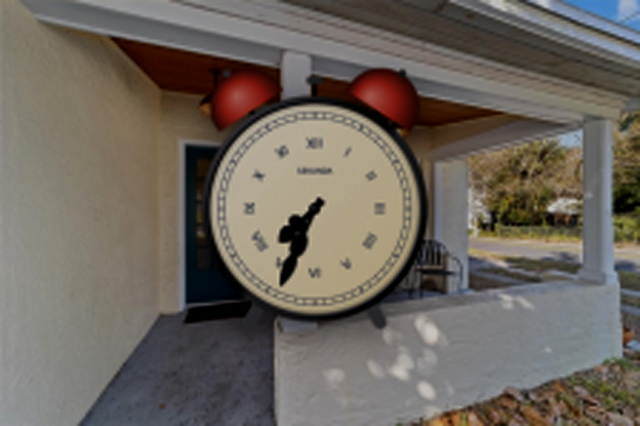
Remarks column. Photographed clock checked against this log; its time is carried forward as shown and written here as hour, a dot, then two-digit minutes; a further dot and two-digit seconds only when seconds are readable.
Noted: 7.34
